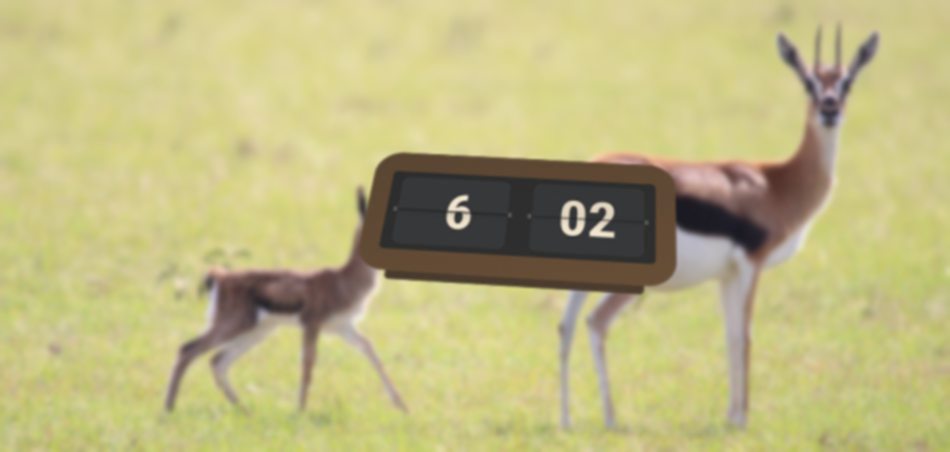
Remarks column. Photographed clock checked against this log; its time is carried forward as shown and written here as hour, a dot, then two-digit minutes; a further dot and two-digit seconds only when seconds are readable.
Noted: 6.02
